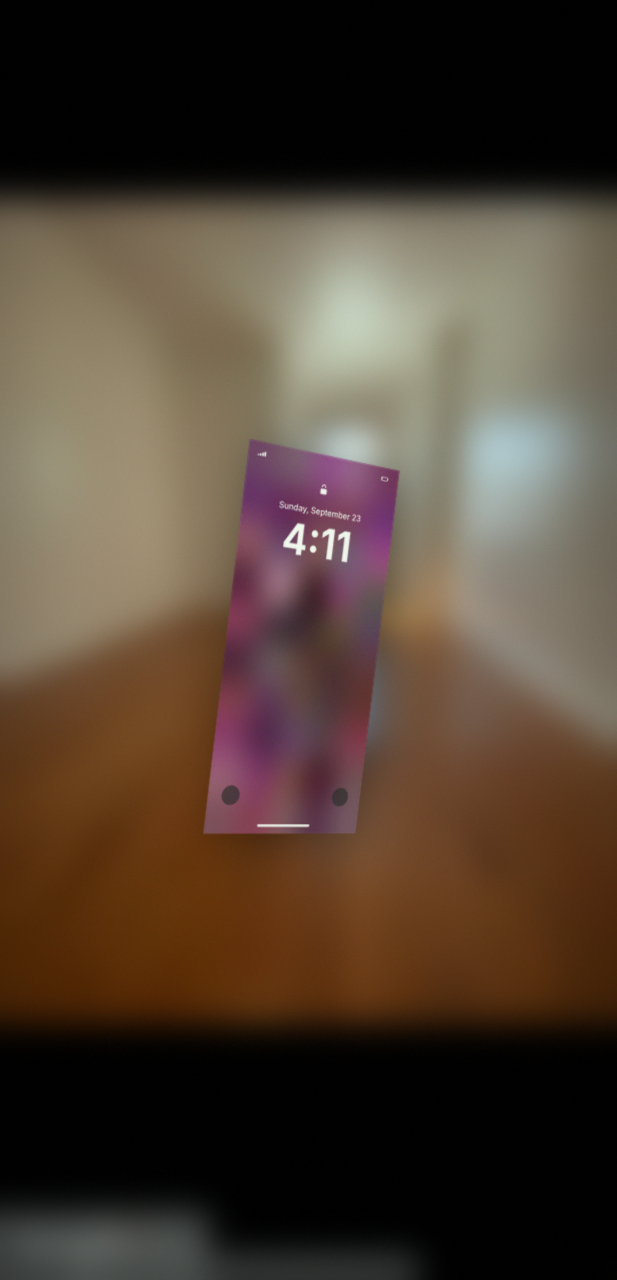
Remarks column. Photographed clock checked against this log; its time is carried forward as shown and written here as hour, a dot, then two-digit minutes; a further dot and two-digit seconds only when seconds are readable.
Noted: 4.11
